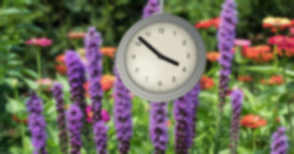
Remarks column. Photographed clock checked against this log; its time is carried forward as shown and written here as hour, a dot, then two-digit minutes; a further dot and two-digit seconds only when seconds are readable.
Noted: 3.52
